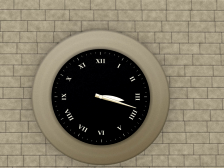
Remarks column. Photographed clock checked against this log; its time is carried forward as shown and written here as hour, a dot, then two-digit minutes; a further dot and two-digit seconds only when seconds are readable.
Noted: 3.18
